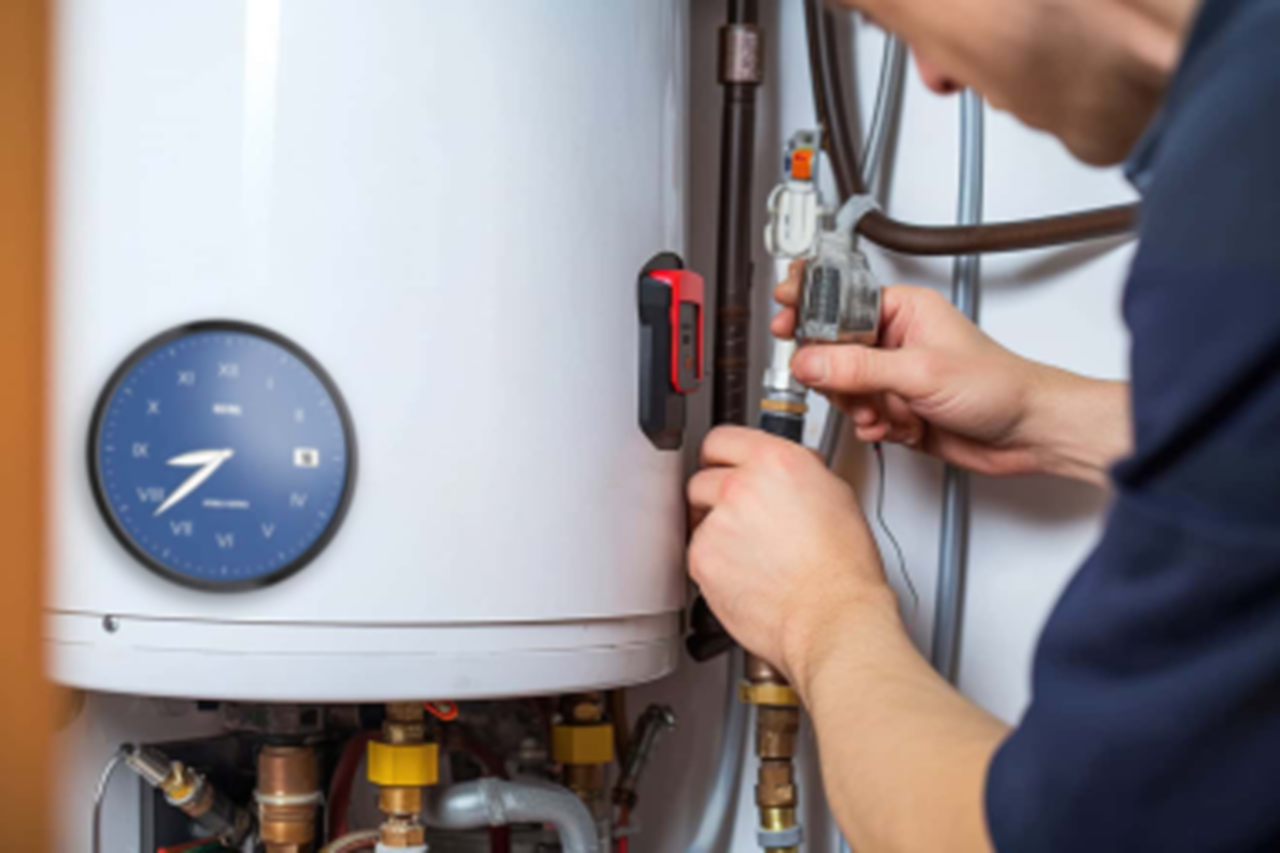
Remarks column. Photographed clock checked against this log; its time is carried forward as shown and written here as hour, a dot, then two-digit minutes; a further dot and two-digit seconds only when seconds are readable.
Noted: 8.38
